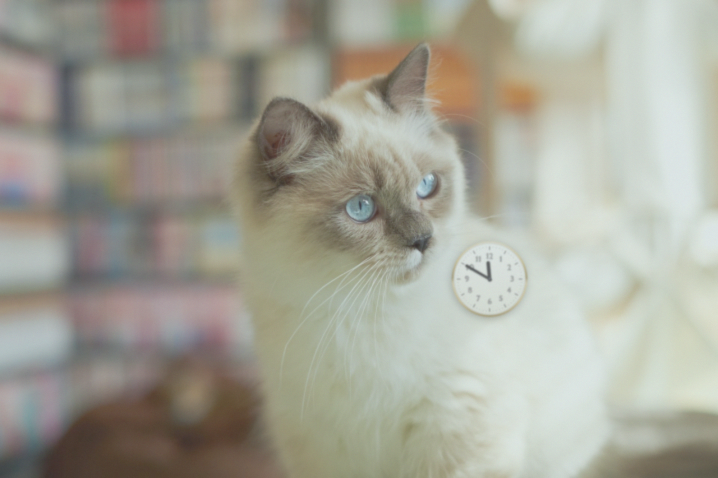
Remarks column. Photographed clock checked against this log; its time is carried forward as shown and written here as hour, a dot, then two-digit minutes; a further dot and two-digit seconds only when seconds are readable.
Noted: 11.50
